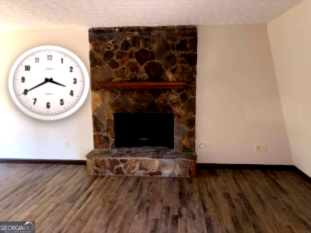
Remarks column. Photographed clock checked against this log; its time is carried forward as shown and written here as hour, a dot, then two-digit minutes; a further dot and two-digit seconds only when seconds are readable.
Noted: 3.40
